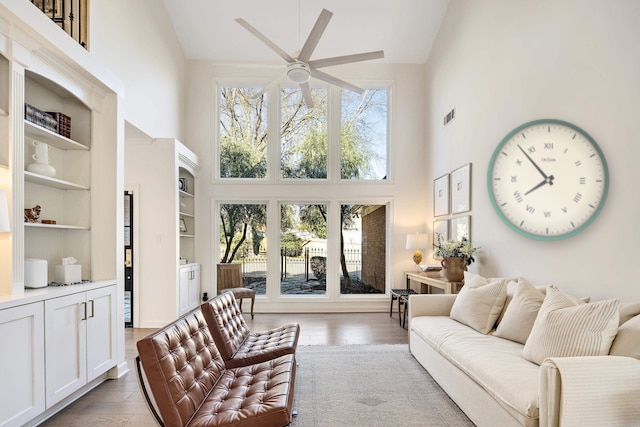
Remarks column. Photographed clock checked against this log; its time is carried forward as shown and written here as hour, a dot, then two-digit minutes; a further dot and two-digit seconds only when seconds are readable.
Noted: 7.53
